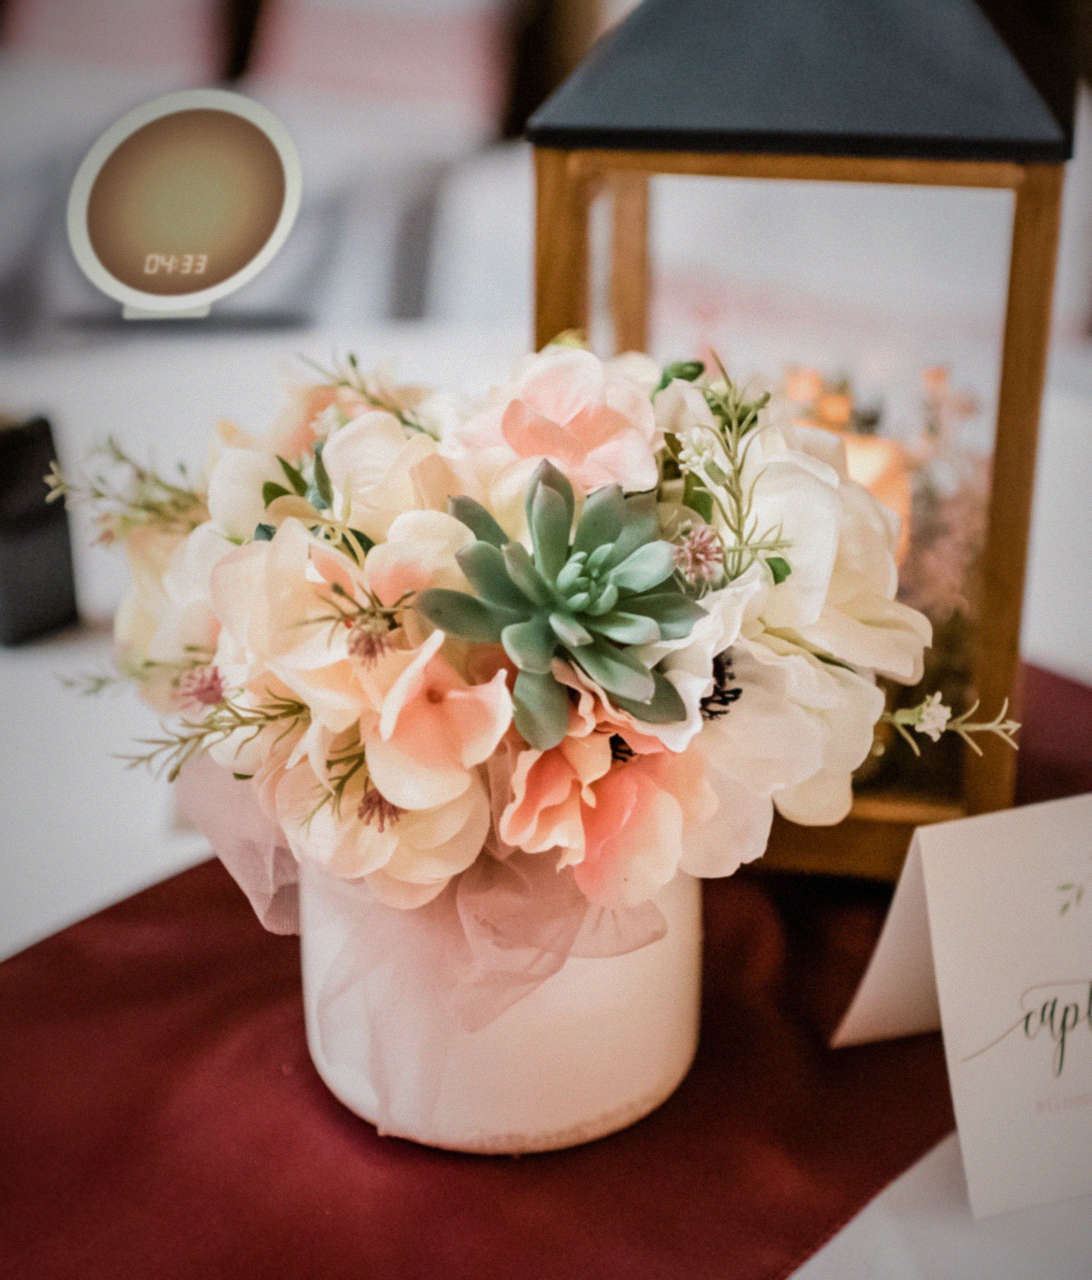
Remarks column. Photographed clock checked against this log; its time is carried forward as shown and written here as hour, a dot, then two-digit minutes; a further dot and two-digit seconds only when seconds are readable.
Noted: 4.33
